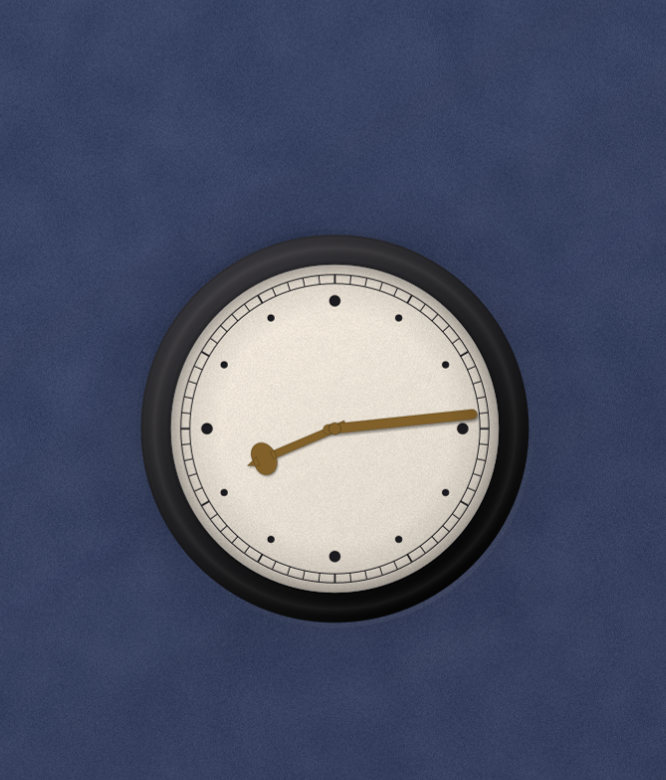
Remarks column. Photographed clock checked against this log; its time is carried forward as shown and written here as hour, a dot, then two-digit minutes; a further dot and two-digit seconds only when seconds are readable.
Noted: 8.14
